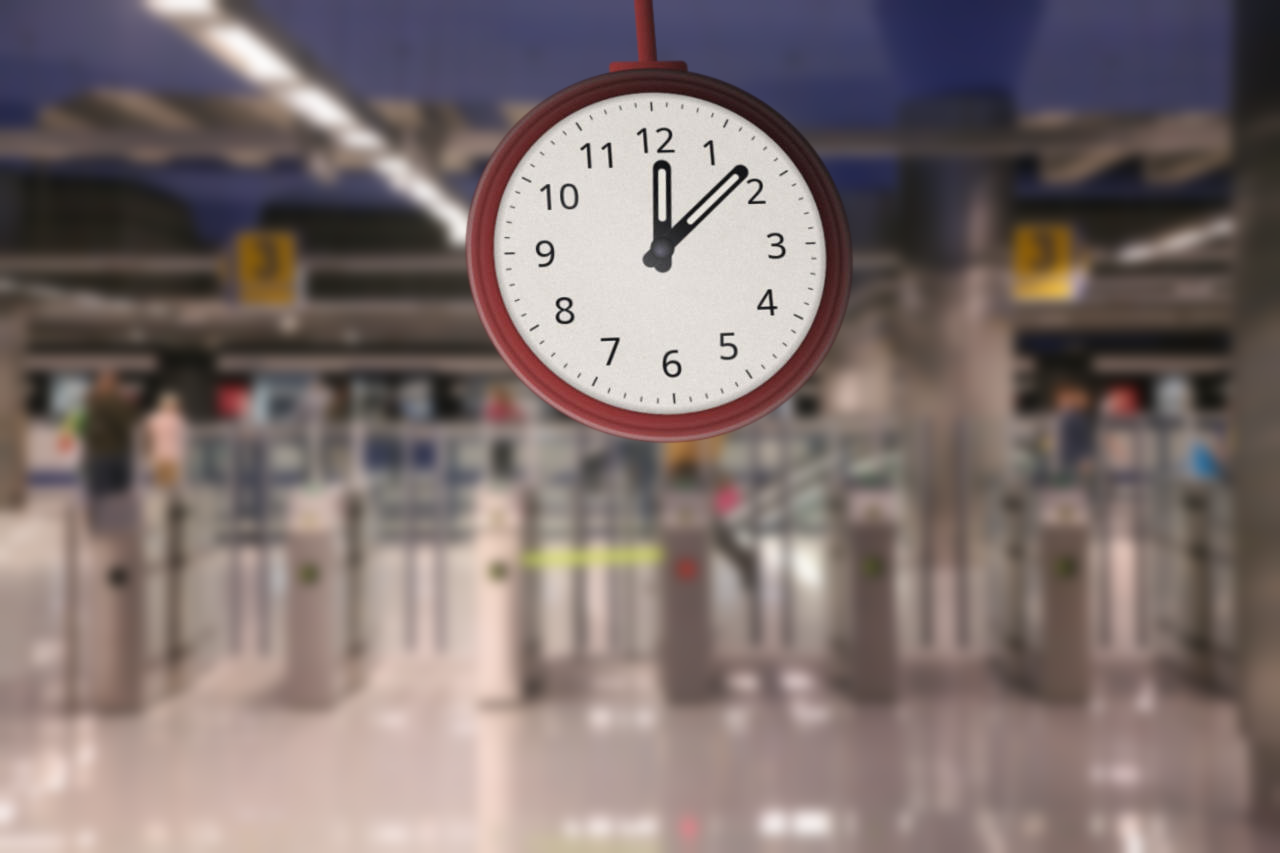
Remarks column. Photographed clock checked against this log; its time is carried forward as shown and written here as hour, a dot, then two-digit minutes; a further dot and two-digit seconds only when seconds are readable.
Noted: 12.08
